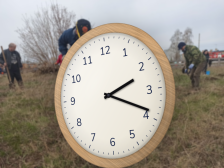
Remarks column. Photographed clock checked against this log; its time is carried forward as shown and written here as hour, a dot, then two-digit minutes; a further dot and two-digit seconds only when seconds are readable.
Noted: 2.19
